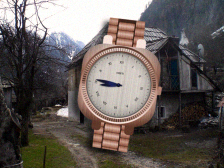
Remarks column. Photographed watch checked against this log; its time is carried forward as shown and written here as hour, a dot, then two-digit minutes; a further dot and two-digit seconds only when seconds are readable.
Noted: 8.46
